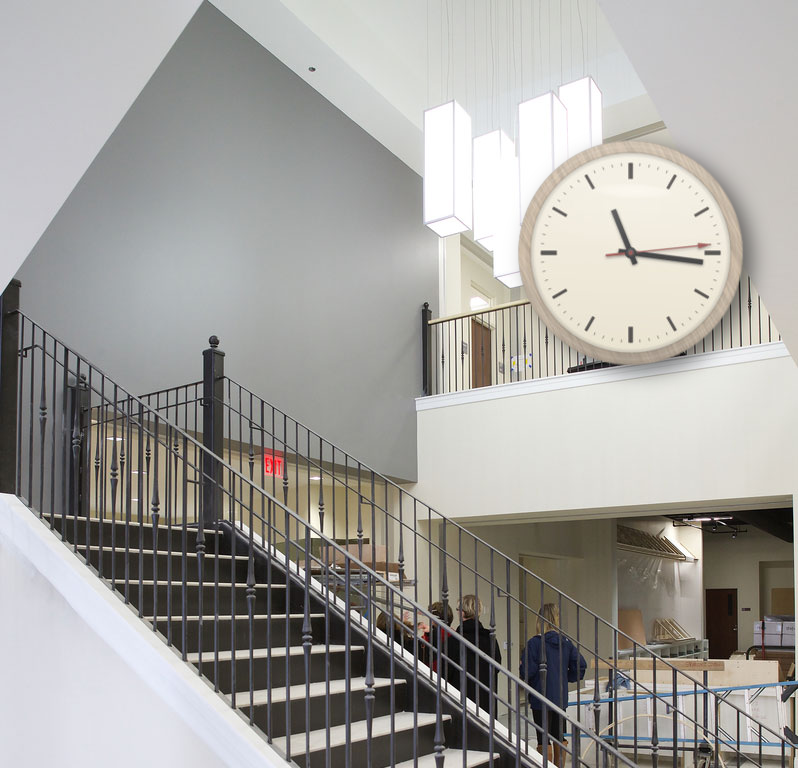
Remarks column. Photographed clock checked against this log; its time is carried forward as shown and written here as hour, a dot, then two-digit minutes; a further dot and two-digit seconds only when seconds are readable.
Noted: 11.16.14
